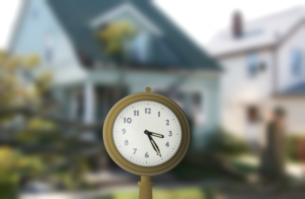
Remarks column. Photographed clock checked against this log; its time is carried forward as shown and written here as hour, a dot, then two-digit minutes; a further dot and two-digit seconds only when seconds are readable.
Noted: 3.25
